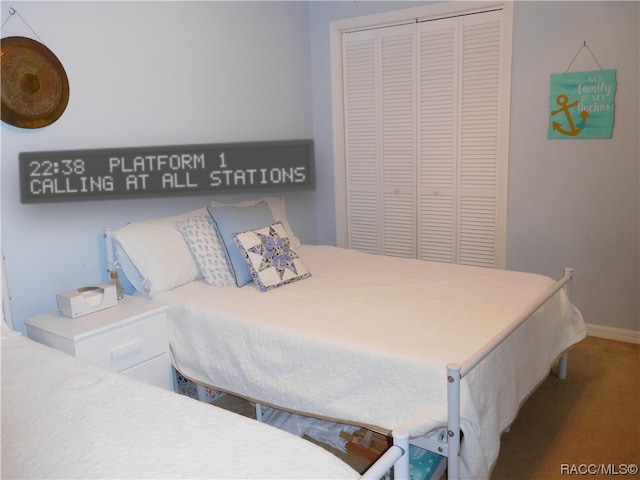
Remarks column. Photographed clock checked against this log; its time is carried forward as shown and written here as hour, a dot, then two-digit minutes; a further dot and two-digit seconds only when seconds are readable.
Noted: 22.38
